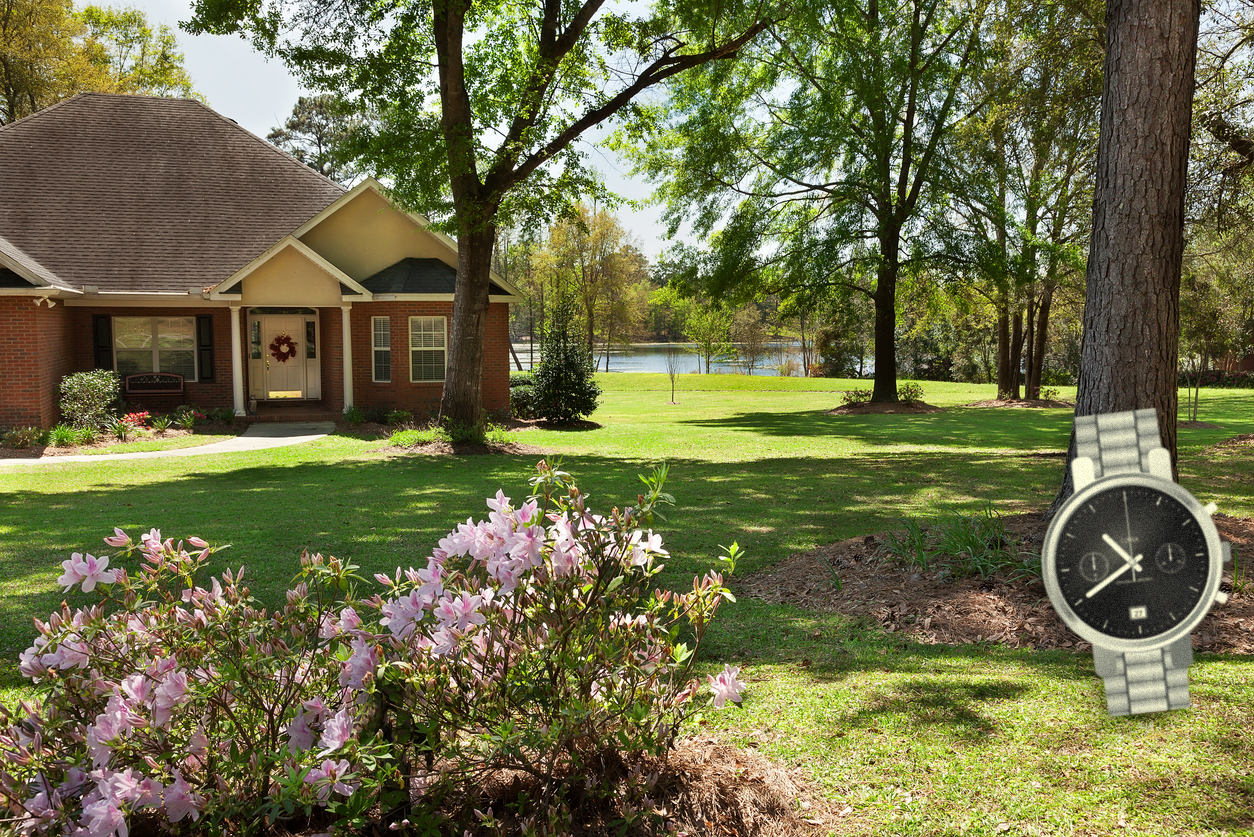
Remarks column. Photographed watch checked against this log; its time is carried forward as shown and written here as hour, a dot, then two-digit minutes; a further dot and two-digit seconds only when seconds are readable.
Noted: 10.40
